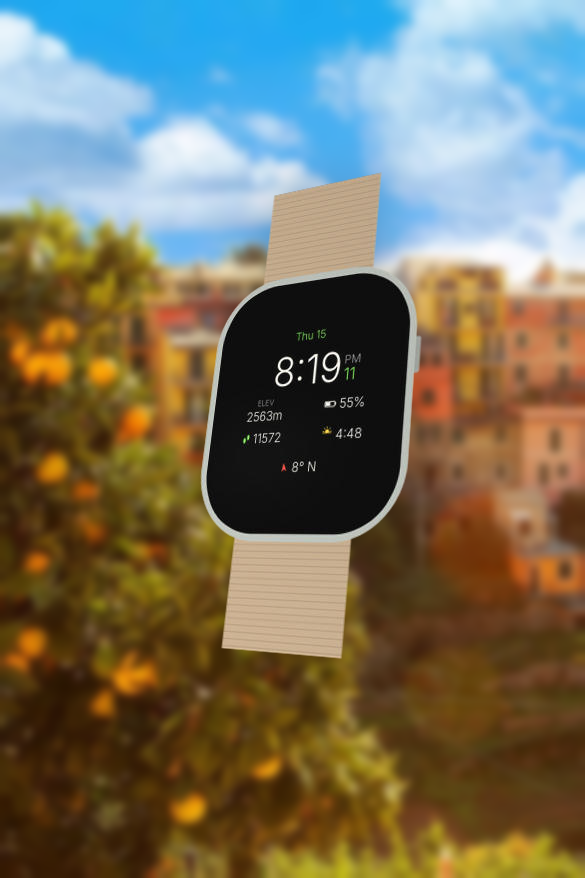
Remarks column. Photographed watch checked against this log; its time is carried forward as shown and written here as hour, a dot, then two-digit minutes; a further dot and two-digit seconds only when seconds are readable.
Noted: 8.19.11
